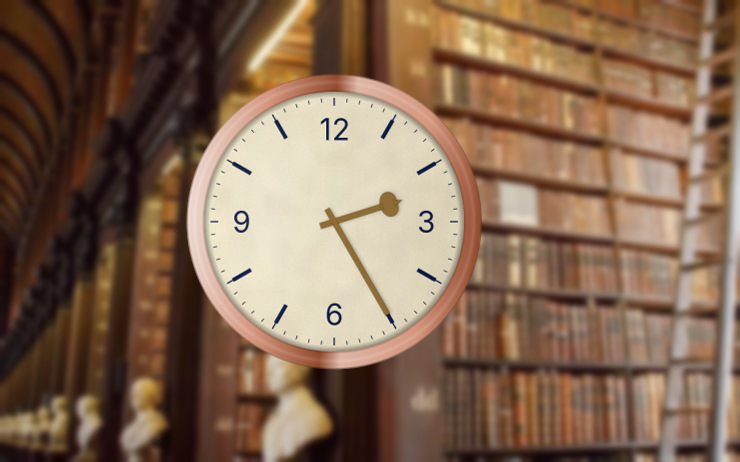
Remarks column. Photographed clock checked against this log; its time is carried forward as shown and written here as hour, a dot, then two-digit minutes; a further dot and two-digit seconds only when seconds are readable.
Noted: 2.25
